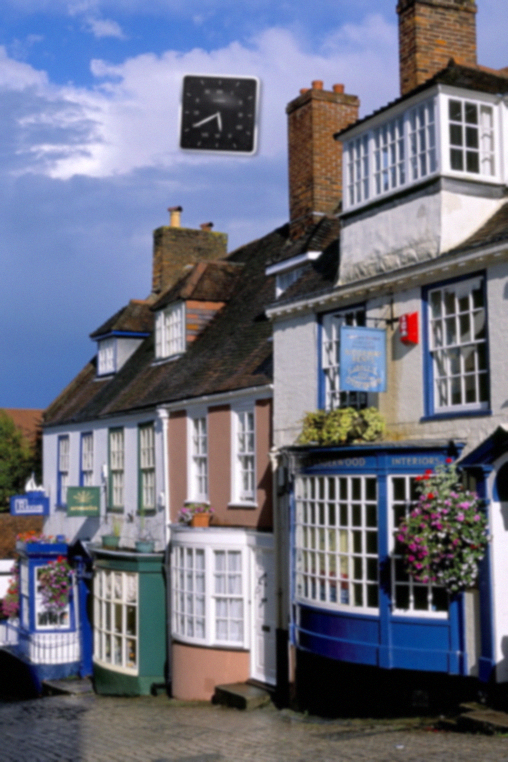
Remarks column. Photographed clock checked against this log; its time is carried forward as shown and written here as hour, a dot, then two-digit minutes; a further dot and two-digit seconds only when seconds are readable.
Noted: 5.40
